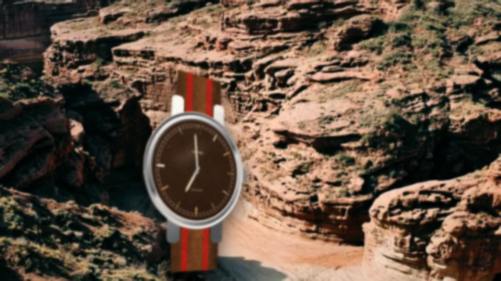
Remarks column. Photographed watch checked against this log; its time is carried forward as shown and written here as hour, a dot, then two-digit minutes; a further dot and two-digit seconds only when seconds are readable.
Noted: 6.59
